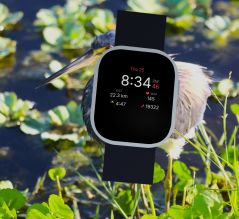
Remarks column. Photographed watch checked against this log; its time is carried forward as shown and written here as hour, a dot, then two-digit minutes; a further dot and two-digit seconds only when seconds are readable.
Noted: 8.34
